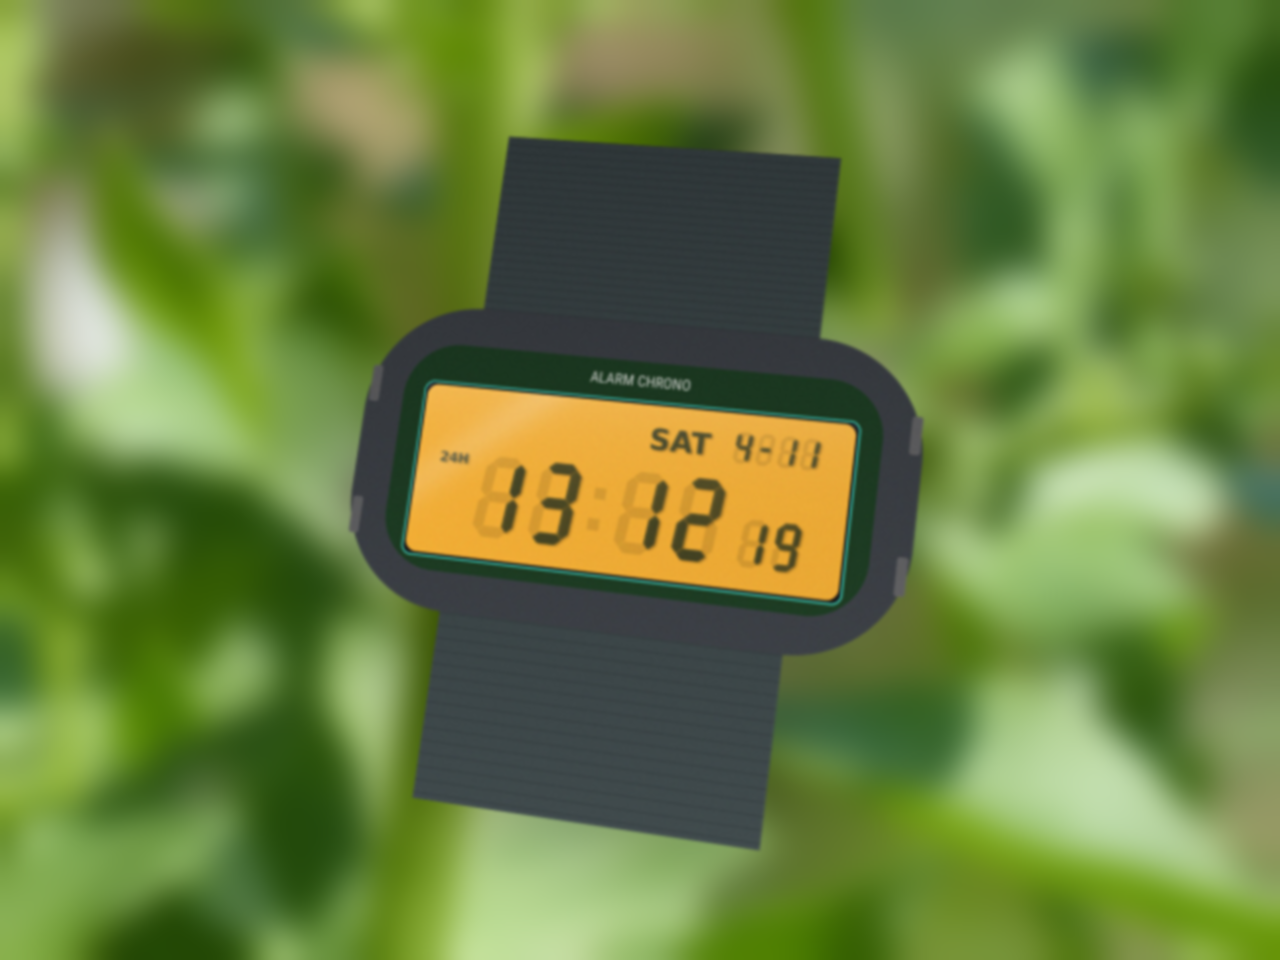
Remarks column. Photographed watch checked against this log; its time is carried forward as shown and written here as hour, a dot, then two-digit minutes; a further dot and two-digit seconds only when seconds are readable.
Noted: 13.12.19
